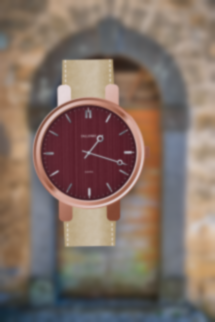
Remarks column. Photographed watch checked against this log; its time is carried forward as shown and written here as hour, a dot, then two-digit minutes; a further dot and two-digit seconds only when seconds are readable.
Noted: 1.18
